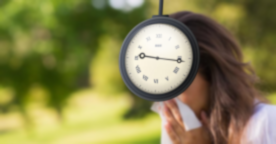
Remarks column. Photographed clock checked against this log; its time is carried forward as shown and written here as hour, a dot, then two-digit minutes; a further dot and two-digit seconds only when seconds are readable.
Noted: 9.16
